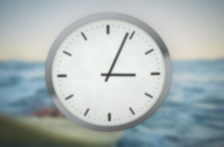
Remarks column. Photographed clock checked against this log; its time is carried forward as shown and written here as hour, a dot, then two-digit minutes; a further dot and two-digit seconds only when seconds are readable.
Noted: 3.04
